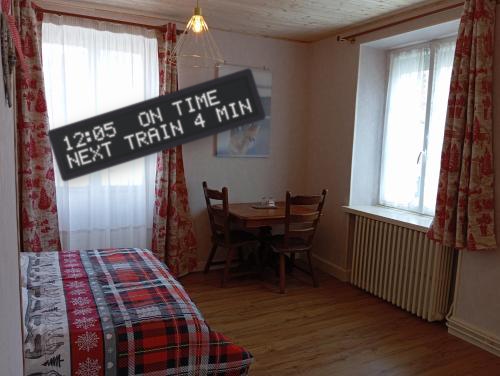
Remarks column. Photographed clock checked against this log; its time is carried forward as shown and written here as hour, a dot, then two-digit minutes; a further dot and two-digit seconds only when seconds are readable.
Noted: 12.05
